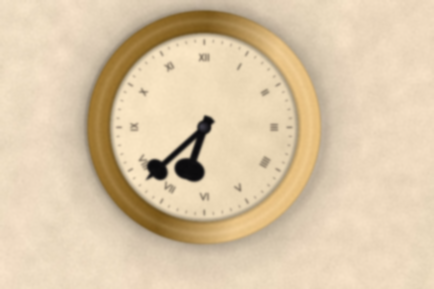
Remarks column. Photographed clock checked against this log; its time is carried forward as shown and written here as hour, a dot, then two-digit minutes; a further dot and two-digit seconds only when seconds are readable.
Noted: 6.38
